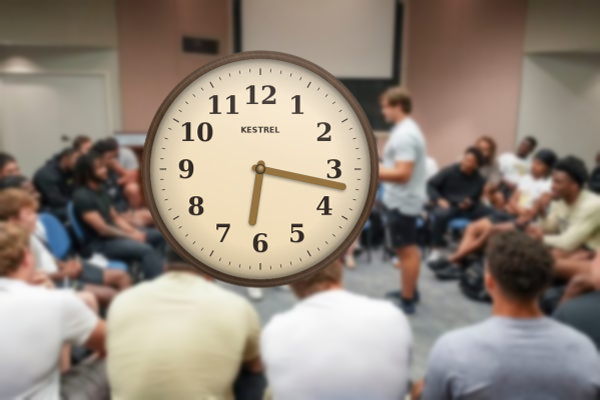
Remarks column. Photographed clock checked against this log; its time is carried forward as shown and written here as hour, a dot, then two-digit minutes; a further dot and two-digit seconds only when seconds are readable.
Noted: 6.17
